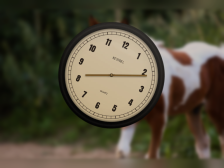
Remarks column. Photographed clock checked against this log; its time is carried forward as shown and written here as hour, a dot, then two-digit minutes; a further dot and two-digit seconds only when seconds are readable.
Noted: 8.11
